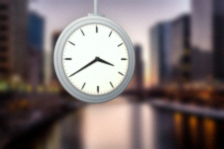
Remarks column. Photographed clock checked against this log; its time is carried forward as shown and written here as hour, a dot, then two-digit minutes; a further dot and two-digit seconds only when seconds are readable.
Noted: 3.40
